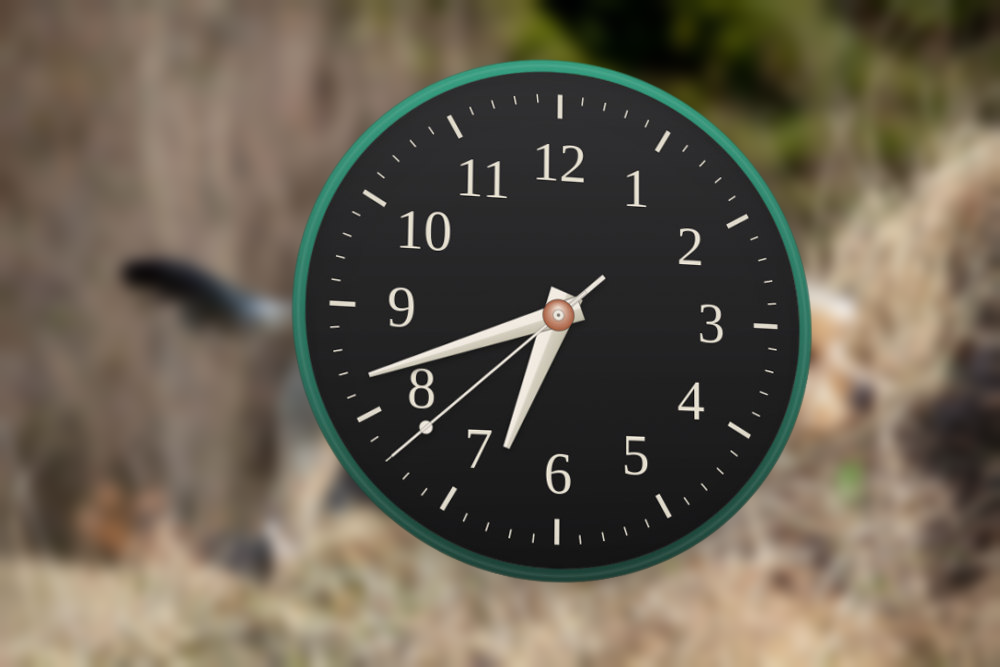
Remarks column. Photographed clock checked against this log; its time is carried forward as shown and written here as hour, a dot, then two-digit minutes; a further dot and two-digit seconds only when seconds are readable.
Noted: 6.41.38
